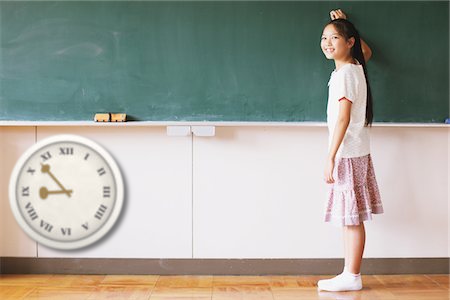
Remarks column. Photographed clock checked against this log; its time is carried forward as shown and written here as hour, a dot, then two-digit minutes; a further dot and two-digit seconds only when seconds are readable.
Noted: 8.53
